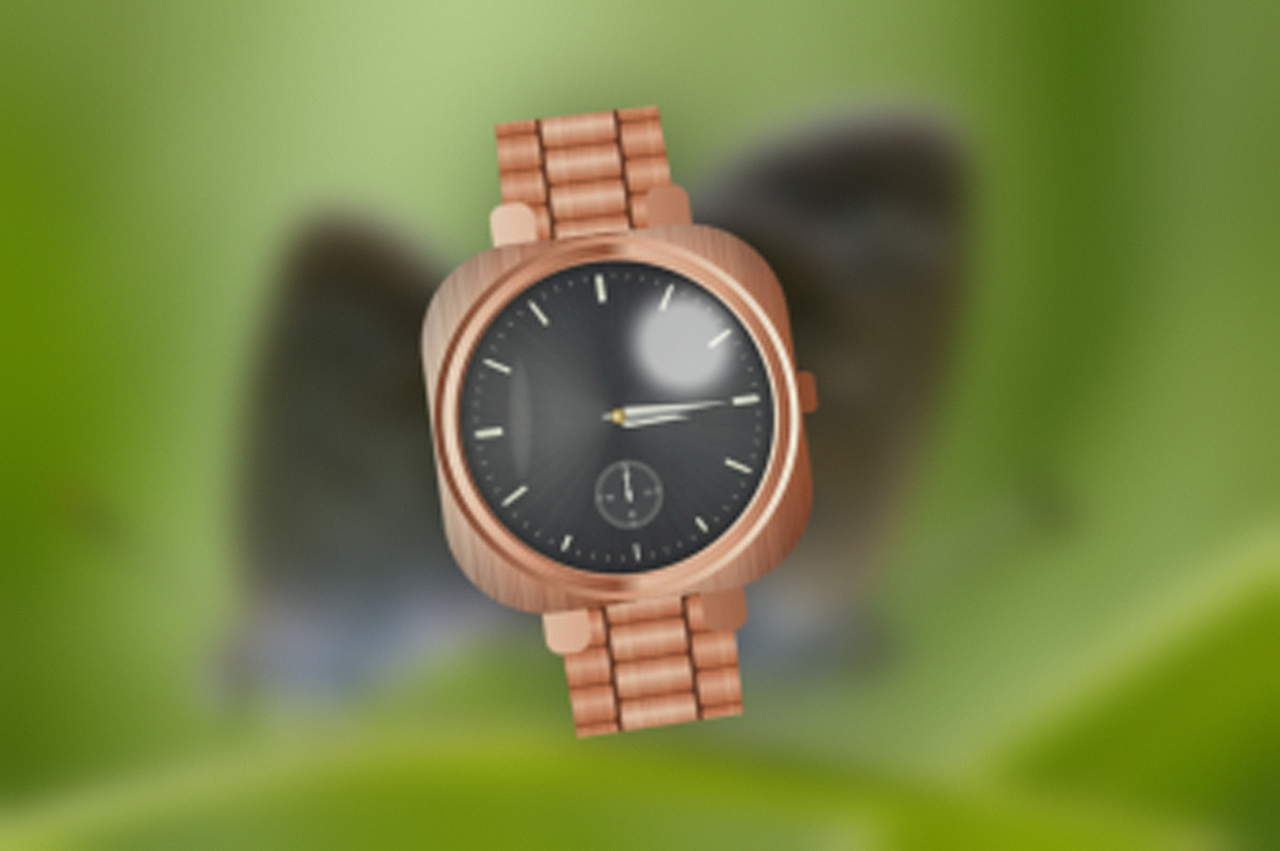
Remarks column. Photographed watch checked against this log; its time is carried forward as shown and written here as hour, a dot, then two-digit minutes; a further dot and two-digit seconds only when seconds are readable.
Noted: 3.15
